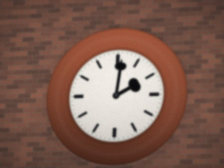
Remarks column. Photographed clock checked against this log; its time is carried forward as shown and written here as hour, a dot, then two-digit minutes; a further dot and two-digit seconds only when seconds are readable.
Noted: 2.01
